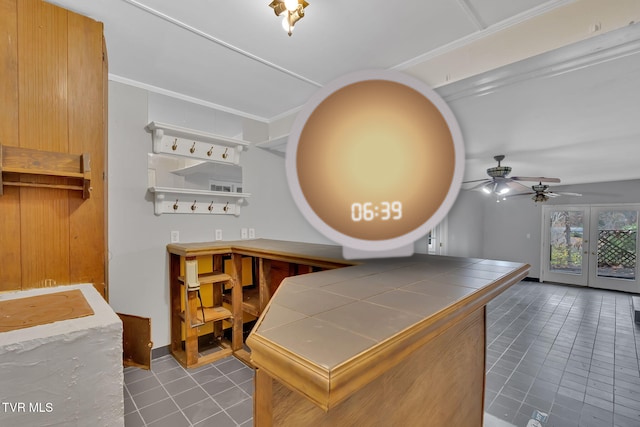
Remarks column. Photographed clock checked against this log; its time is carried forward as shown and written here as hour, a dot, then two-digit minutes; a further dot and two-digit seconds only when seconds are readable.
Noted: 6.39
